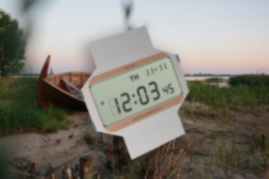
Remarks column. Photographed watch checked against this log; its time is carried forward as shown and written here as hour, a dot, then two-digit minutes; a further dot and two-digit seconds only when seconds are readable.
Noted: 12.03
